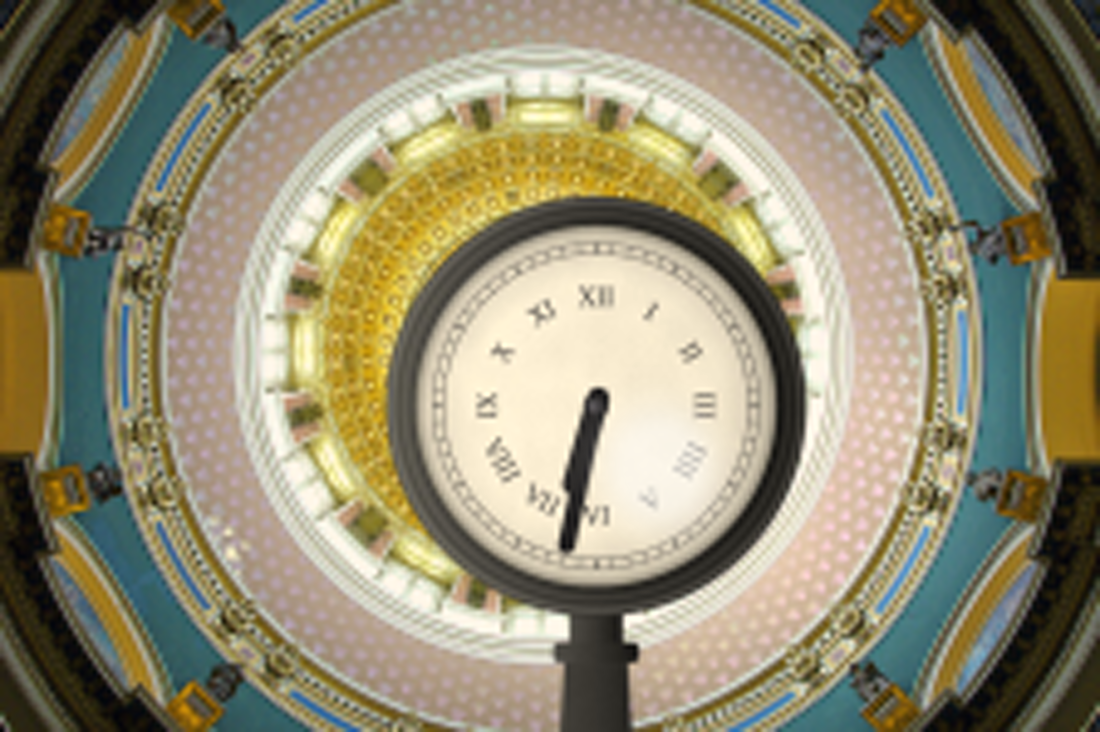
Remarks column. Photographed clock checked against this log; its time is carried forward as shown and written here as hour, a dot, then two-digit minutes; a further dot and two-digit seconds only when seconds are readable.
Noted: 6.32
